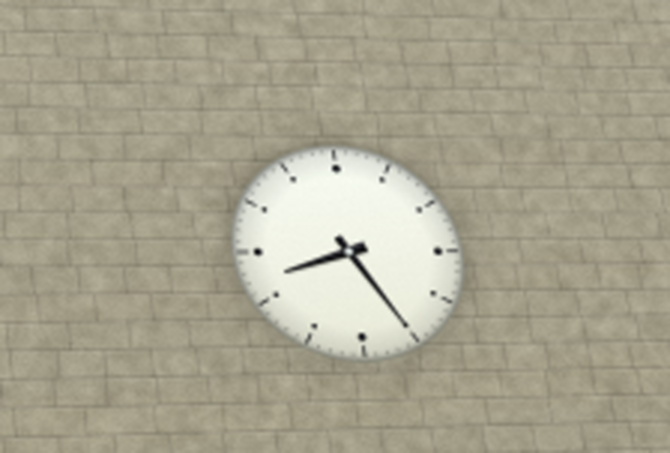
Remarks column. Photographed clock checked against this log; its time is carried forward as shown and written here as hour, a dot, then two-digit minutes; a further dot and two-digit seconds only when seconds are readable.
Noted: 8.25
